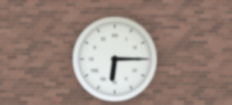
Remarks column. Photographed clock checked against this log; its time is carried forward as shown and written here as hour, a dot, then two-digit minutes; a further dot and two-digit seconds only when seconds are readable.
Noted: 6.15
